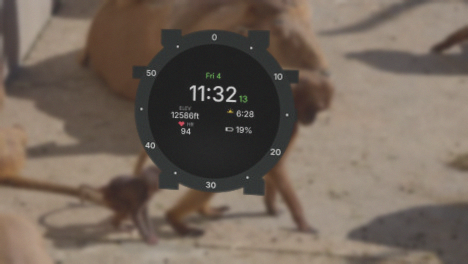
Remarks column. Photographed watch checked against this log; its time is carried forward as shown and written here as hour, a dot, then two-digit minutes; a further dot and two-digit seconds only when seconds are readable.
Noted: 11.32.13
